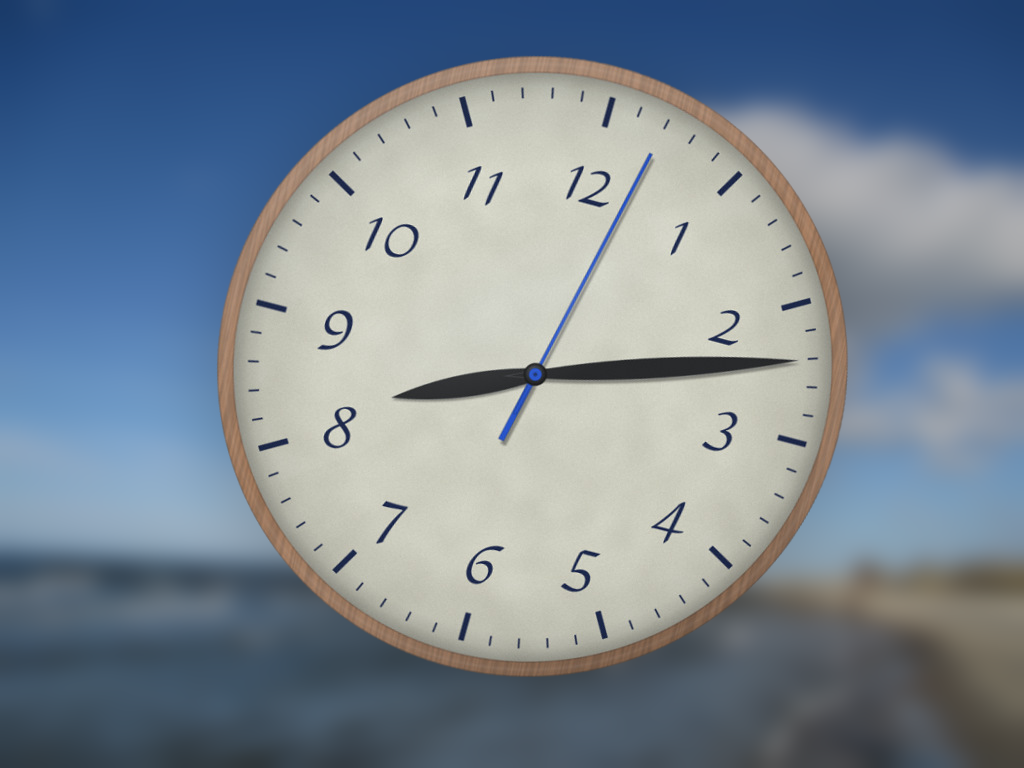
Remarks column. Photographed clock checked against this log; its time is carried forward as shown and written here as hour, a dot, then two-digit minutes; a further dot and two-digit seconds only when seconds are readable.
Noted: 8.12.02
